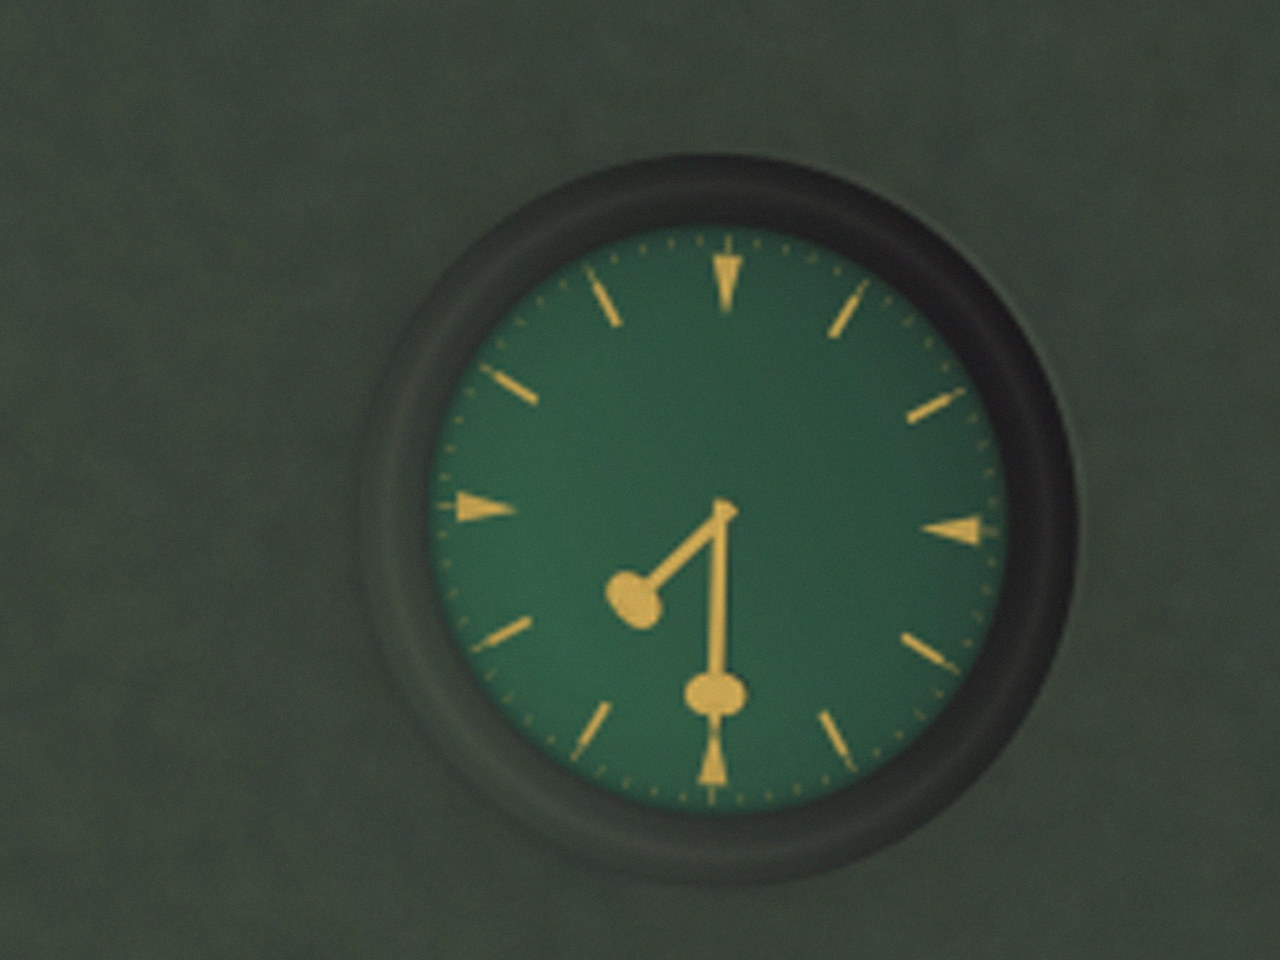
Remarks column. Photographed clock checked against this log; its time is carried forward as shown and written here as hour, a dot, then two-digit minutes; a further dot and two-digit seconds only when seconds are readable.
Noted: 7.30
